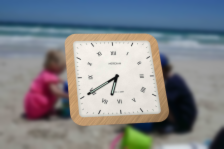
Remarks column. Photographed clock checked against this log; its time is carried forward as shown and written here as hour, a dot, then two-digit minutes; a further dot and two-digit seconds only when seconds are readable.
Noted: 6.40
